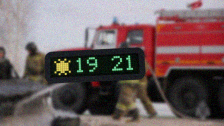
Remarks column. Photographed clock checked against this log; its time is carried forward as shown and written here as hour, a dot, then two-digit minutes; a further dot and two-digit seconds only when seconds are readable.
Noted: 19.21
